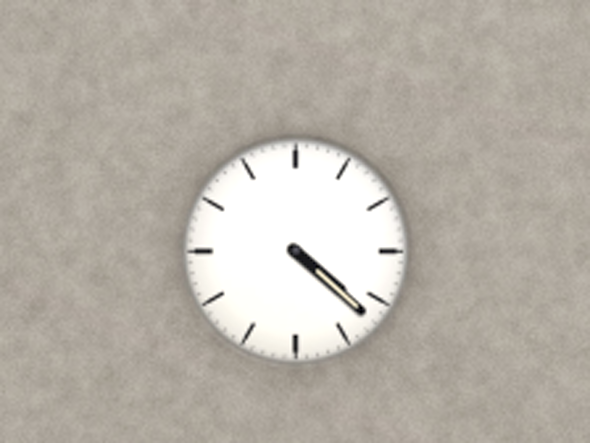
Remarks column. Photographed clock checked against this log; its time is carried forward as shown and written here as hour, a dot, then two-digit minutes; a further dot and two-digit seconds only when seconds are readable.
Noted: 4.22
